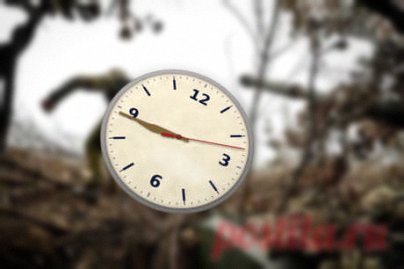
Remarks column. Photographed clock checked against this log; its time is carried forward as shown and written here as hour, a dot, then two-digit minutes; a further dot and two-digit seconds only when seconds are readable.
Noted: 8.44.12
